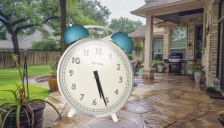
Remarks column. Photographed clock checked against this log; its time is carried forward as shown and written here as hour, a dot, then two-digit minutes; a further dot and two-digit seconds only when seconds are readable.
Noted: 5.26
